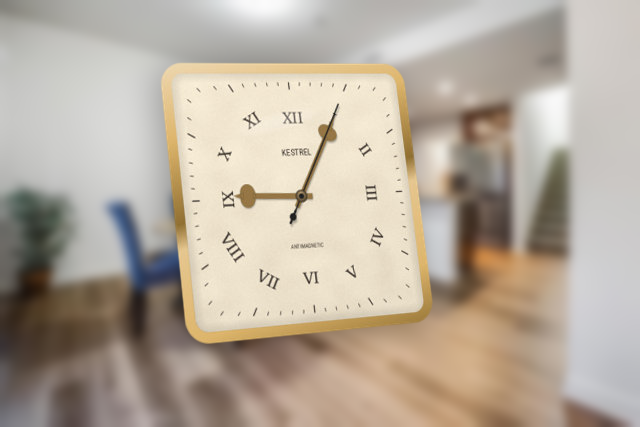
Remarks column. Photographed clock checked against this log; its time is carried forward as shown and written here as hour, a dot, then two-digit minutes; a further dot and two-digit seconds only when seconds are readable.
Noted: 9.05.05
